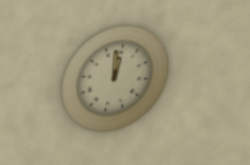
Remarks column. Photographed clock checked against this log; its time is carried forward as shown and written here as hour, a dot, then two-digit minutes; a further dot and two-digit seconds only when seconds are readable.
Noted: 11.58
